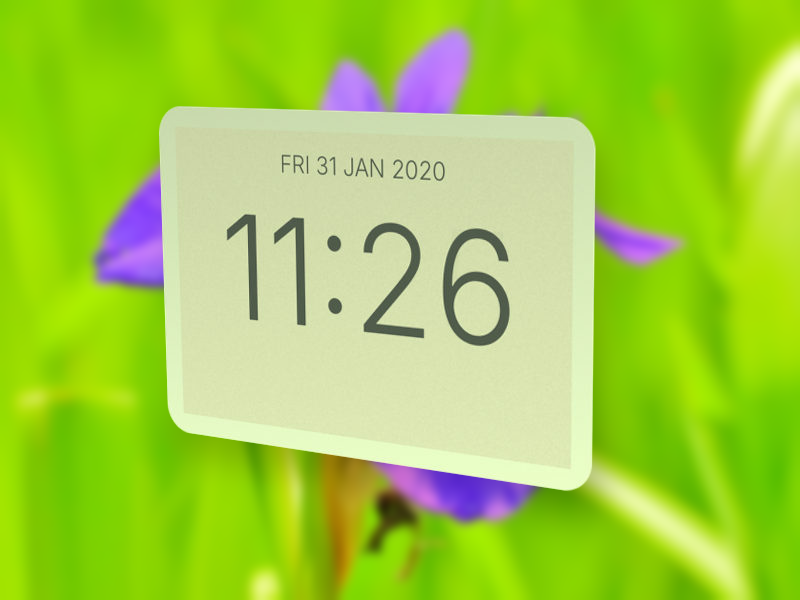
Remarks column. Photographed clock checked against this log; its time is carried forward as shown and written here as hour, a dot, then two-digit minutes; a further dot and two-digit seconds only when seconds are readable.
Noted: 11.26
